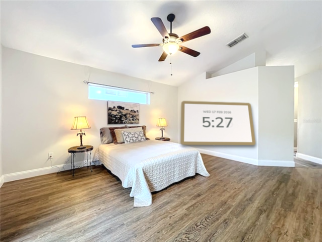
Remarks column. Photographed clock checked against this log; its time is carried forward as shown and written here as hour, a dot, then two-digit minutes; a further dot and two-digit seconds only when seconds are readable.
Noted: 5.27
